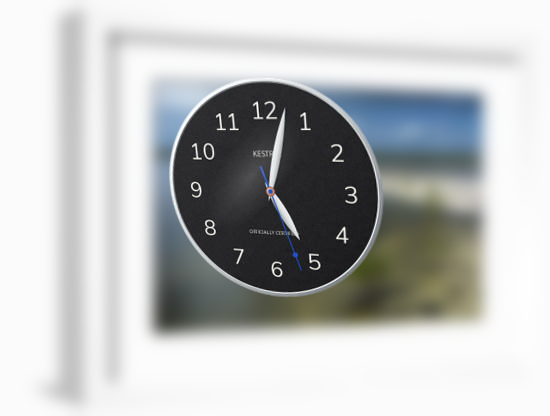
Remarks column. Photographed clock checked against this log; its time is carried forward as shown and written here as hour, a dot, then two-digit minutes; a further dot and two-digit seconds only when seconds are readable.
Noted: 5.02.27
